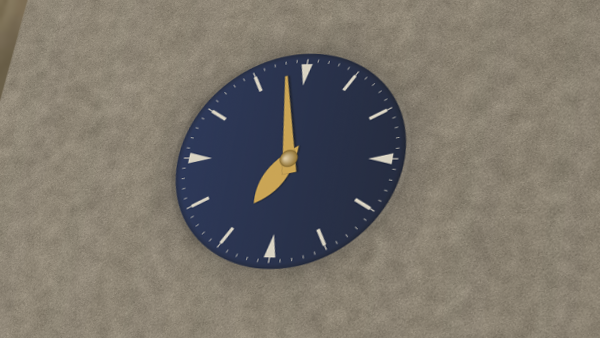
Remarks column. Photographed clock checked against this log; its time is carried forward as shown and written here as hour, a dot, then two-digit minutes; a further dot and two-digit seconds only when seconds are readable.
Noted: 6.58
